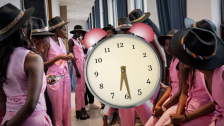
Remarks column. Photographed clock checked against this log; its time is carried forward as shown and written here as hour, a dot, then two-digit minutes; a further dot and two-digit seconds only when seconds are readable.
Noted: 6.29
